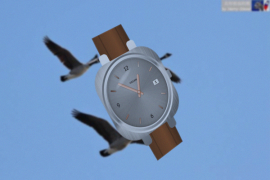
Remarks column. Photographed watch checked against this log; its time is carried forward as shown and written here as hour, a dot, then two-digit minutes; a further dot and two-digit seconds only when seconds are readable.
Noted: 12.53
